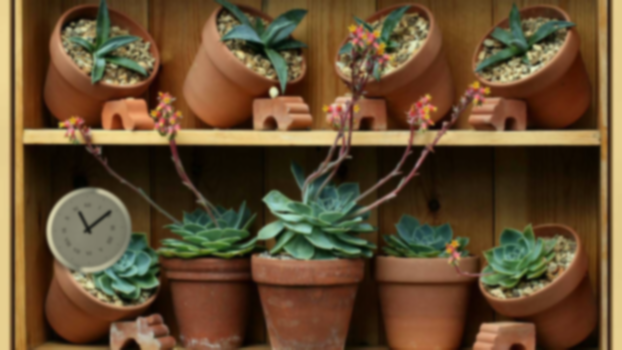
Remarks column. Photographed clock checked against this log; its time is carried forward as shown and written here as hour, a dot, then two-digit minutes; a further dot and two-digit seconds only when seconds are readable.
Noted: 11.09
